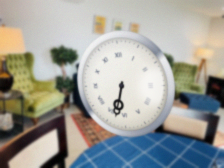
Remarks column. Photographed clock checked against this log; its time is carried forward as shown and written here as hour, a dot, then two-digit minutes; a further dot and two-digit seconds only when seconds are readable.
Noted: 6.33
